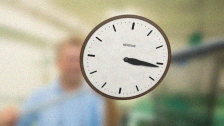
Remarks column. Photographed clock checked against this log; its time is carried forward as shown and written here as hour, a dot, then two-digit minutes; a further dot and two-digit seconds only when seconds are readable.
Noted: 3.16
